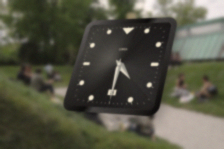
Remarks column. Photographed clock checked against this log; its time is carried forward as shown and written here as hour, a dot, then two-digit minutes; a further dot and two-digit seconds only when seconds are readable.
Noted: 4.30
